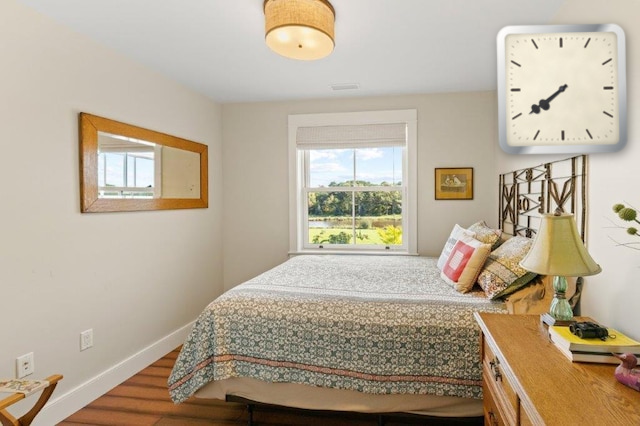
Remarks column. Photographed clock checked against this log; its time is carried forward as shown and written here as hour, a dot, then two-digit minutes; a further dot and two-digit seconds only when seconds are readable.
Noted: 7.39
